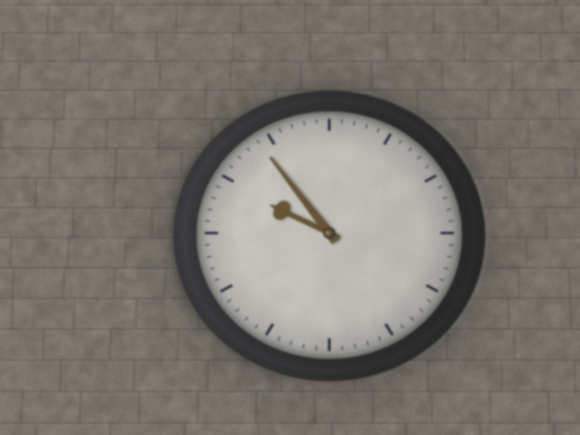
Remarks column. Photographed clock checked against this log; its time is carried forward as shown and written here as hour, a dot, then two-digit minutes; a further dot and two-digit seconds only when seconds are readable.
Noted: 9.54
